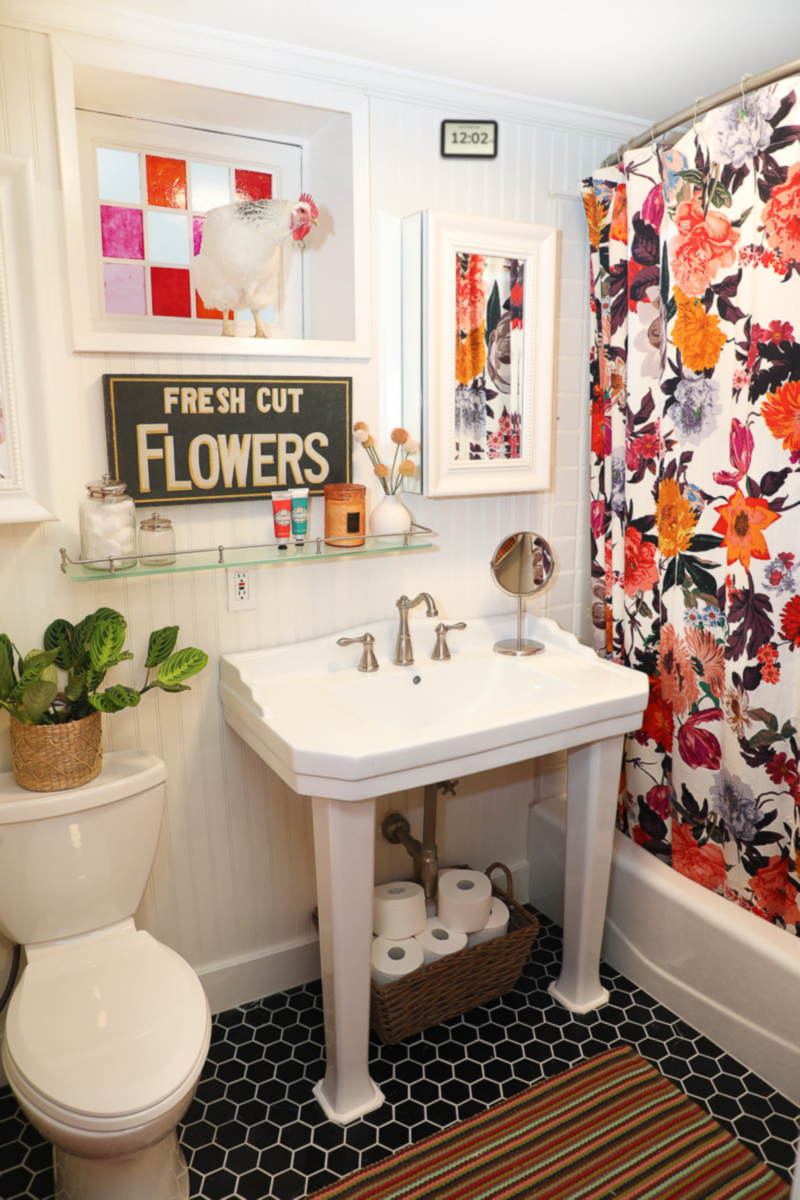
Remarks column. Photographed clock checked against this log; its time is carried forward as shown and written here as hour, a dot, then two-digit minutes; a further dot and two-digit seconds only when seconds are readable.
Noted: 12.02
